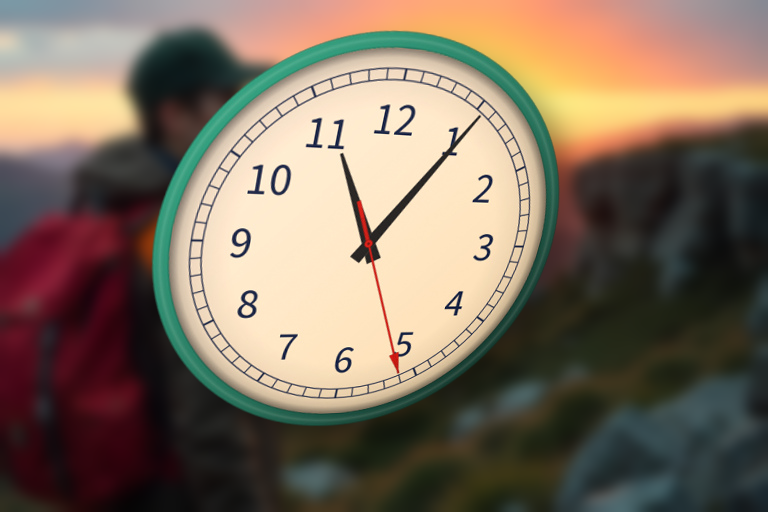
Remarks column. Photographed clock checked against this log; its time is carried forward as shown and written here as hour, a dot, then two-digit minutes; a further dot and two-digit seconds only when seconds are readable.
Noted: 11.05.26
